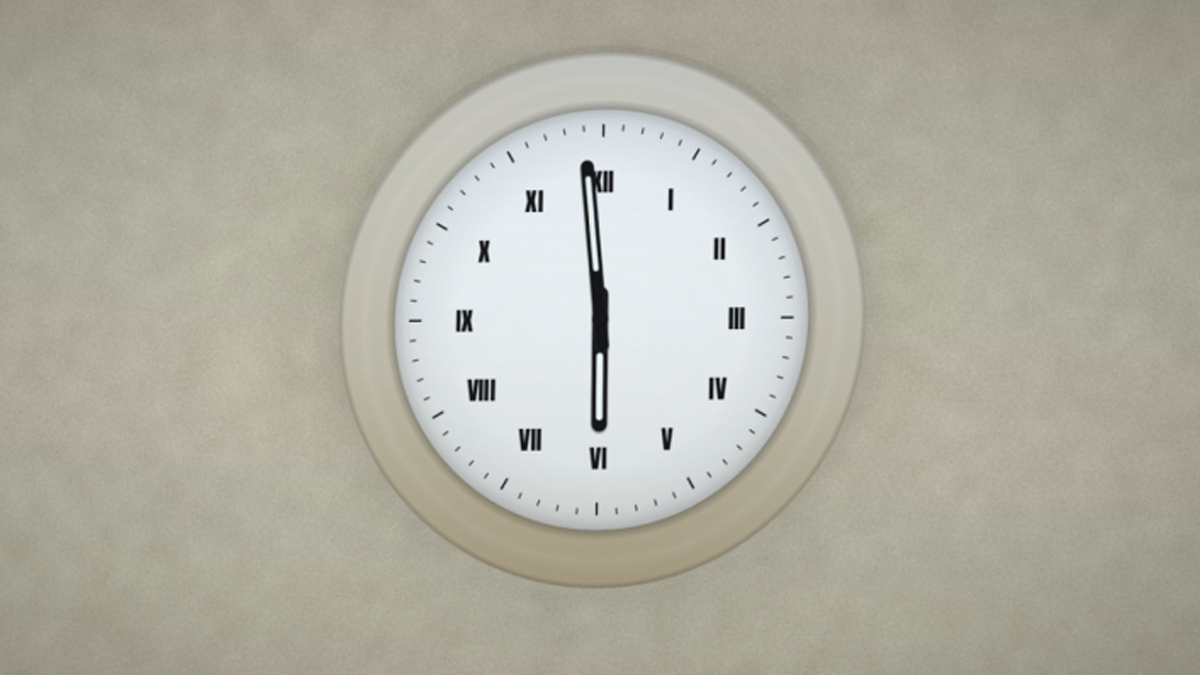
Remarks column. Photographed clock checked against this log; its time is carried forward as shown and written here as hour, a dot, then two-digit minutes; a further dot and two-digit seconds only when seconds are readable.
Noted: 5.59
